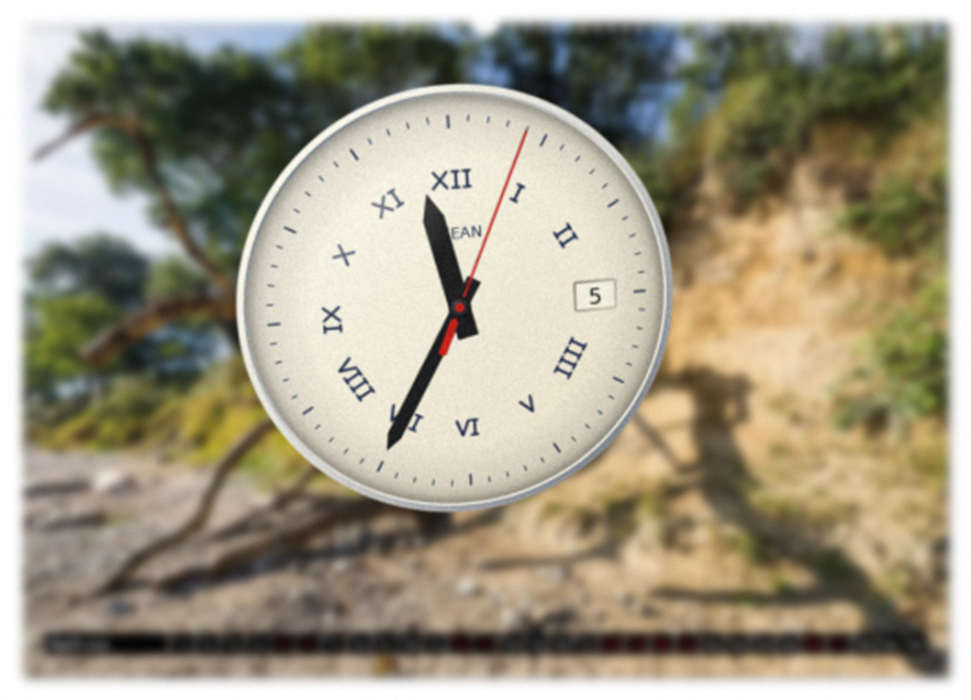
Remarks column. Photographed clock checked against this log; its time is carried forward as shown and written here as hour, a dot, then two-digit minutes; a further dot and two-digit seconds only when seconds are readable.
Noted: 11.35.04
